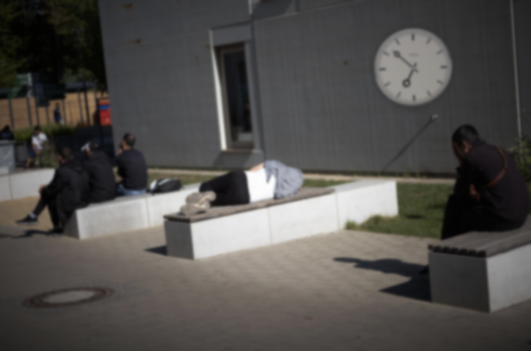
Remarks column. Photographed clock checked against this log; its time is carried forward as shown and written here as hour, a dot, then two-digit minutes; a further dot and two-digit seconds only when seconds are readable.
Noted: 6.52
